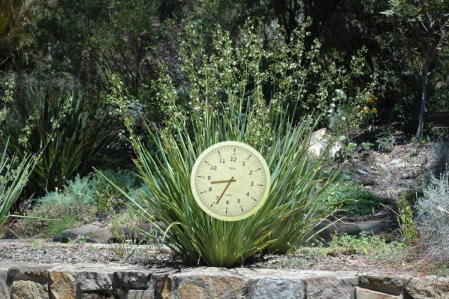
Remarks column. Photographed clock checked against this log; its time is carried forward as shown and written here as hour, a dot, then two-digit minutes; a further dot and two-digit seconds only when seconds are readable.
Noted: 8.34
